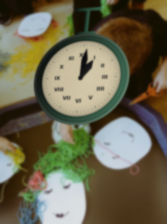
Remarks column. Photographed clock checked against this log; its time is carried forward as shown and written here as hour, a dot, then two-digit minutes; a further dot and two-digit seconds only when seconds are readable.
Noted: 1.01
